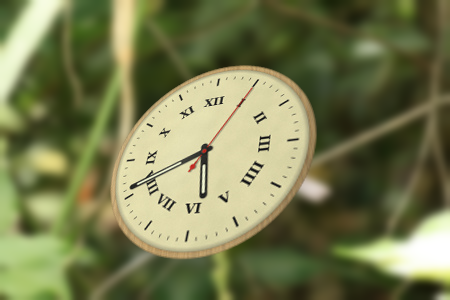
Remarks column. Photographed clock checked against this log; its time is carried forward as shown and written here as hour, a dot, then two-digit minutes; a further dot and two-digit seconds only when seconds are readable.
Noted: 5.41.05
